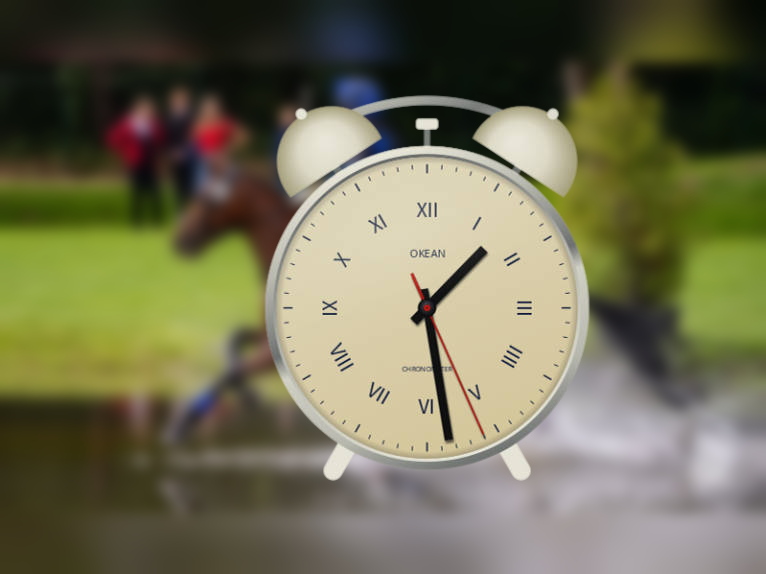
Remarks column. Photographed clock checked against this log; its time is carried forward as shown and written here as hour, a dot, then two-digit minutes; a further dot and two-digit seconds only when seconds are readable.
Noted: 1.28.26
